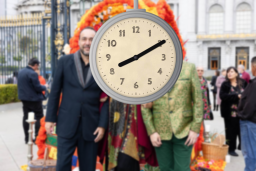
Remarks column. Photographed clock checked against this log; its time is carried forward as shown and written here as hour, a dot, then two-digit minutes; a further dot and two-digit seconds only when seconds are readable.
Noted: 8.10
